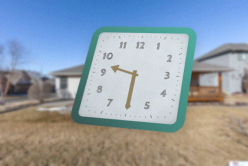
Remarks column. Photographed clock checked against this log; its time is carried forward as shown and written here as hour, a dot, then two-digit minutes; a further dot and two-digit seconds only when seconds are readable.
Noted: 9.30
